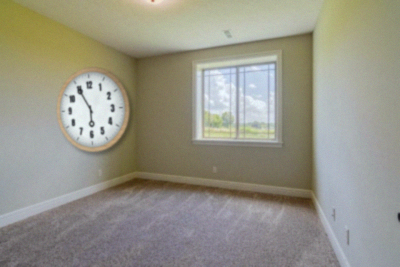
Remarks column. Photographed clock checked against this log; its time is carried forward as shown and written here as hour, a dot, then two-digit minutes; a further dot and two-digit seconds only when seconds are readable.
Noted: 5.55
